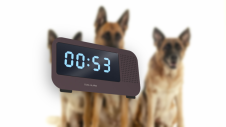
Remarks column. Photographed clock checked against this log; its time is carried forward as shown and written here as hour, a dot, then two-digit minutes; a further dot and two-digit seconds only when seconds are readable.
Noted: 0.53
